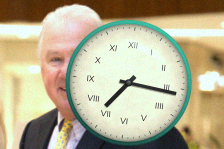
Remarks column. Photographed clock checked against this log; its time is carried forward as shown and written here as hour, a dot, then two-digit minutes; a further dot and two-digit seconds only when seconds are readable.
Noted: 7.16
